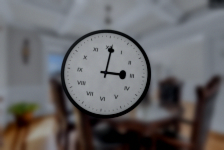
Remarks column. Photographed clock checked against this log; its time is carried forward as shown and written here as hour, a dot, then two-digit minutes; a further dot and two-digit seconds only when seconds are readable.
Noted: 3.01
